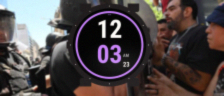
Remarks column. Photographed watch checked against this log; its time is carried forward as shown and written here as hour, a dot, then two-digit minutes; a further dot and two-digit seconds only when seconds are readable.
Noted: 12.03
